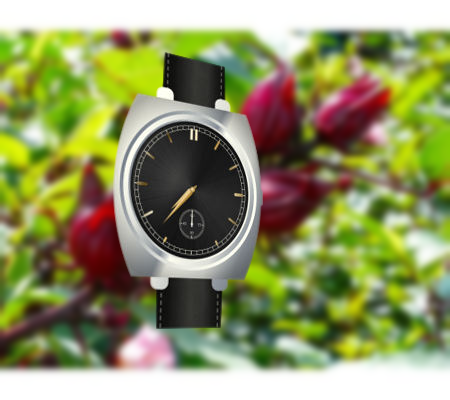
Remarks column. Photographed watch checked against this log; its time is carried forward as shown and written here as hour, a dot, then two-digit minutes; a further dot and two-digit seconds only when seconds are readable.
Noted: 7.37
